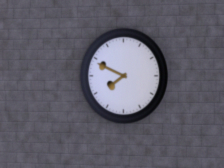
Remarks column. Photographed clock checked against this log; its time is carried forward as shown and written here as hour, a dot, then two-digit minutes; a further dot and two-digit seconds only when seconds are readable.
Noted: 7.49
